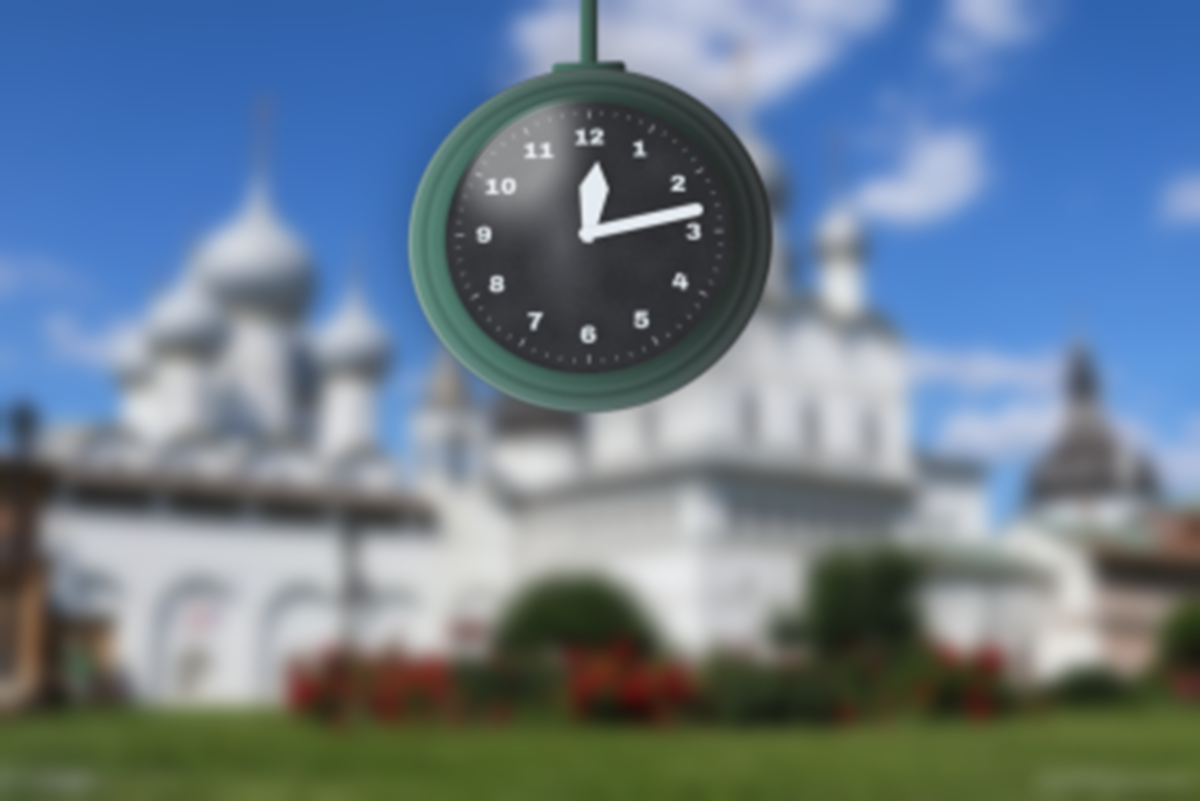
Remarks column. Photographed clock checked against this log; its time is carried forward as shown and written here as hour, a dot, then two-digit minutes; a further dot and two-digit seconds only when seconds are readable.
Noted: 12.13
